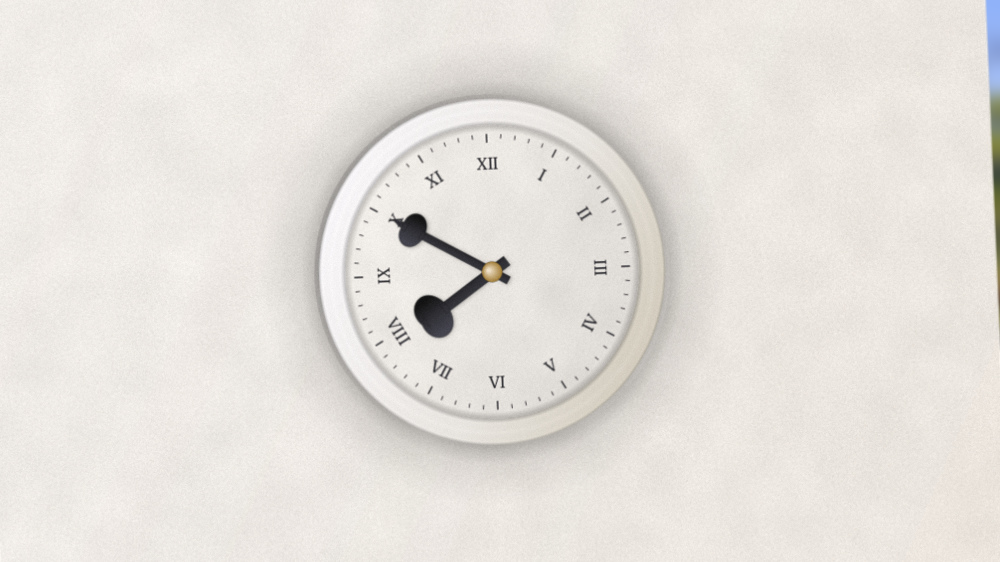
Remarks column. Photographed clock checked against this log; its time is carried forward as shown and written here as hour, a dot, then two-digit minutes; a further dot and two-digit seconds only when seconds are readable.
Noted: 7.50
